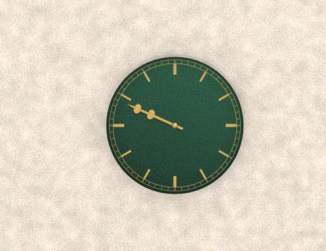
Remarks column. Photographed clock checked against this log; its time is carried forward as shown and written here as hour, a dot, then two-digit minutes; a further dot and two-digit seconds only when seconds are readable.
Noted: 9.49
